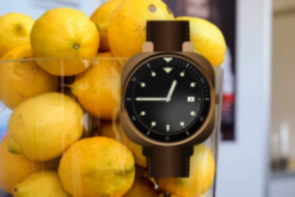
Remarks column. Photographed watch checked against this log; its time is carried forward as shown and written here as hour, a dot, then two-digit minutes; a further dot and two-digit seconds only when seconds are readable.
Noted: 12.45
